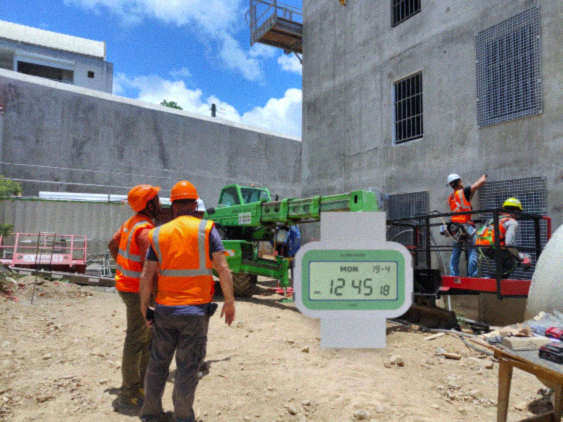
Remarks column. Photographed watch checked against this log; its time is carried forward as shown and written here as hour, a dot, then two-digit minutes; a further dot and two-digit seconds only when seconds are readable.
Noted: 12.45.18
